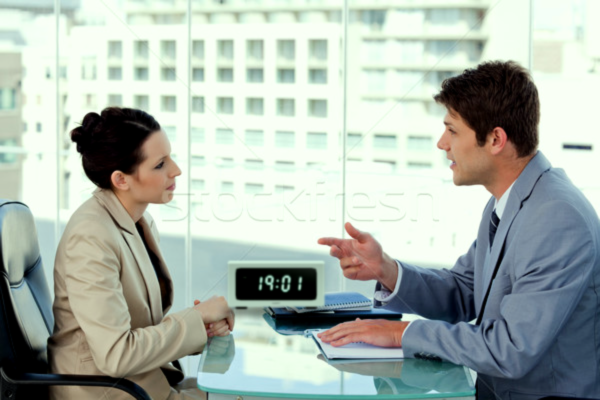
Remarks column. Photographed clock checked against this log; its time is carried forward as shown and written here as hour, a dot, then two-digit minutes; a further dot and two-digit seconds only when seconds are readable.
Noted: 19.01
